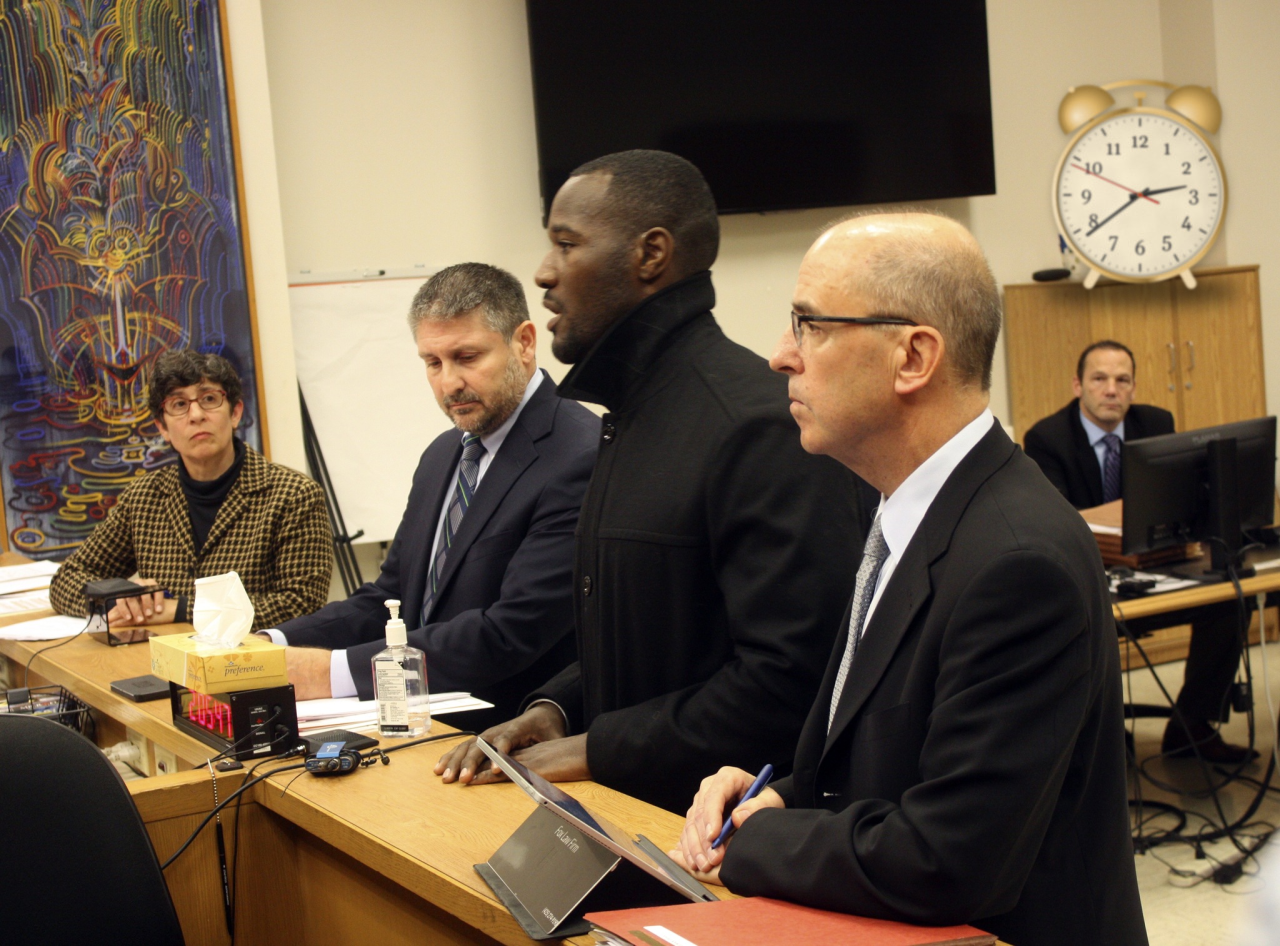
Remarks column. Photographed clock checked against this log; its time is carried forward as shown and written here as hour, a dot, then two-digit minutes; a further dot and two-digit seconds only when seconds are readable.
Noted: 2.38.49
